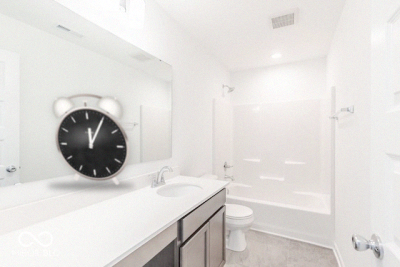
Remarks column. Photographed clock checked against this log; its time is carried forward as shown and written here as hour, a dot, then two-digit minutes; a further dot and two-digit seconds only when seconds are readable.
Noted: 12.05
